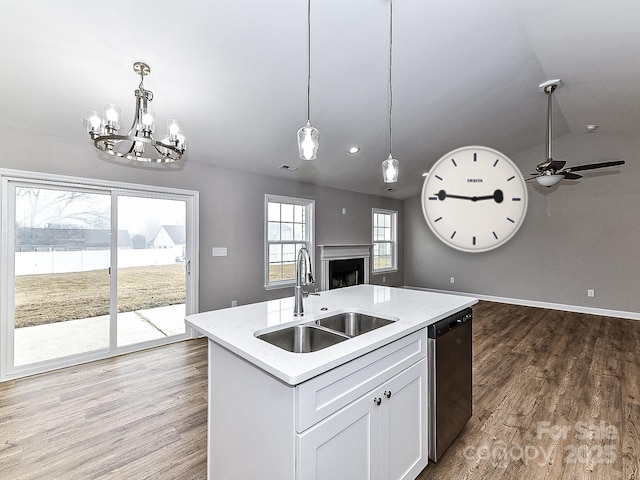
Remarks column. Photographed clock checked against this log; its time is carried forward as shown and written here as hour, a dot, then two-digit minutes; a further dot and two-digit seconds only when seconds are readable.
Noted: 2.46
